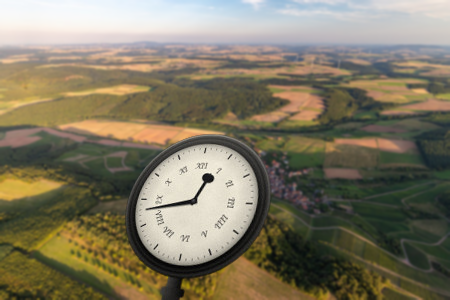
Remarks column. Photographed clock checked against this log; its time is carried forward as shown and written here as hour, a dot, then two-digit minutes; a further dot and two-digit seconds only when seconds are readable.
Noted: 12.43
